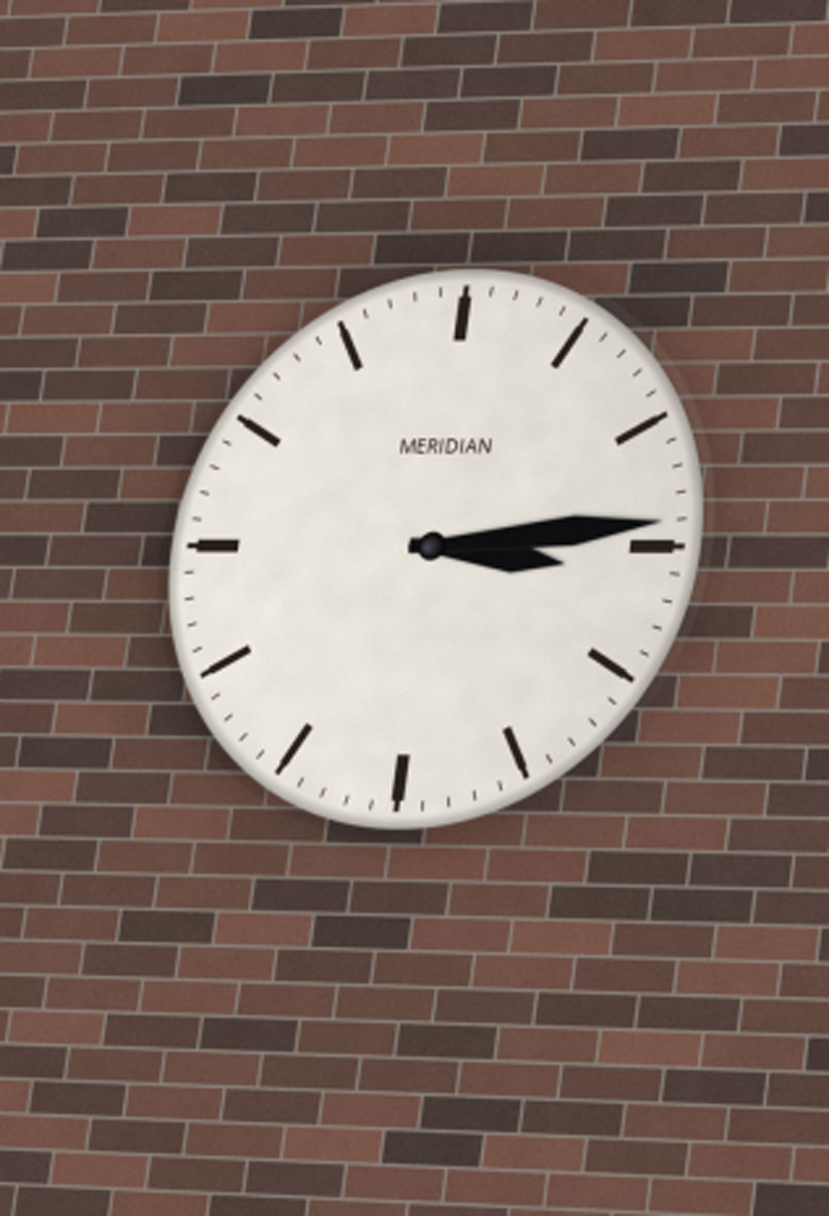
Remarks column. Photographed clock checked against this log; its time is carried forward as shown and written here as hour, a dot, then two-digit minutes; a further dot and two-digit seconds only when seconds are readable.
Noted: 3.14
